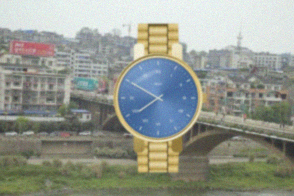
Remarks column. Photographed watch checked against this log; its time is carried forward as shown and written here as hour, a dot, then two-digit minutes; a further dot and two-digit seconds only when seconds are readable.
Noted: 7.50
